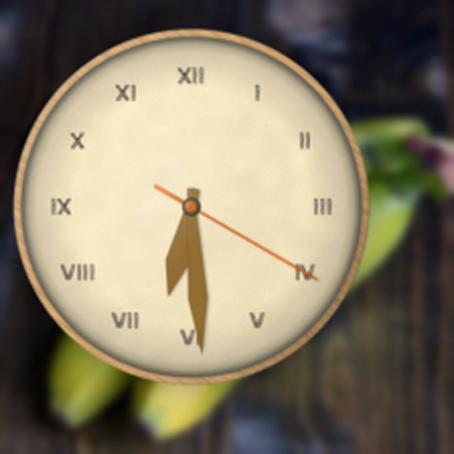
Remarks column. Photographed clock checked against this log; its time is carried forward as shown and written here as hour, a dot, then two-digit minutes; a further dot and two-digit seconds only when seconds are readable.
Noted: 6.29.20
